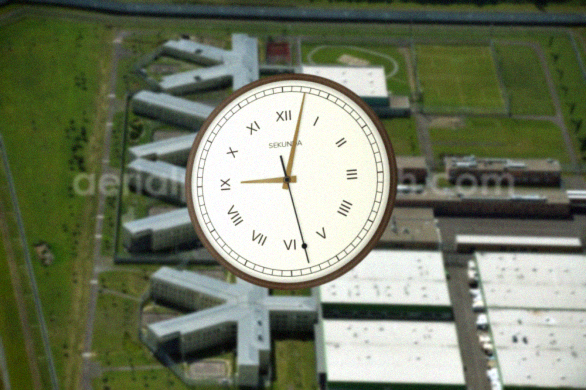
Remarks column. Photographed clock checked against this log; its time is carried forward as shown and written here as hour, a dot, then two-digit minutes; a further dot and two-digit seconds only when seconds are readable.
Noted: 9.02.28
